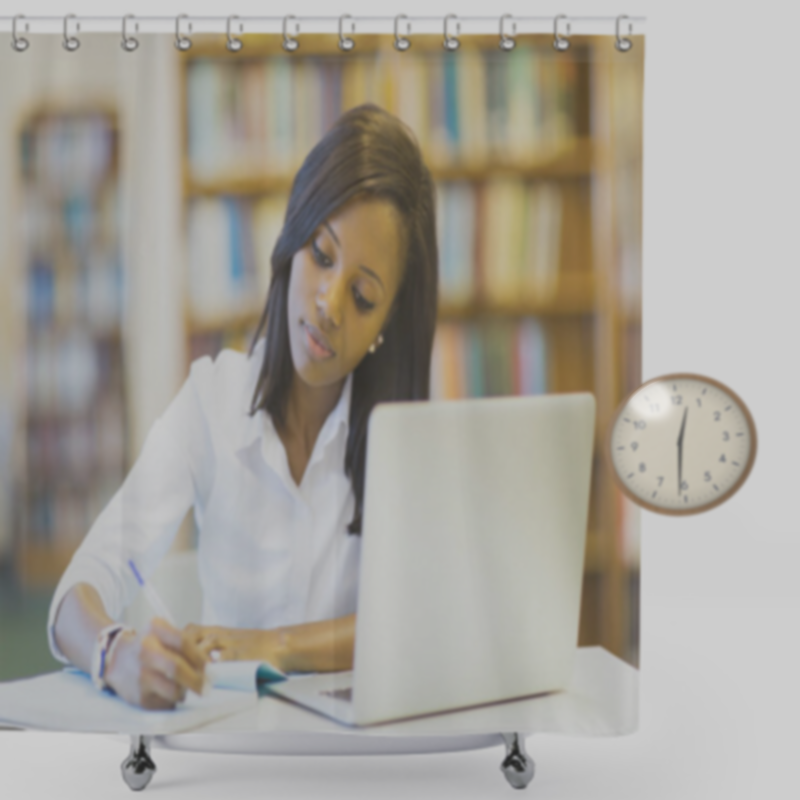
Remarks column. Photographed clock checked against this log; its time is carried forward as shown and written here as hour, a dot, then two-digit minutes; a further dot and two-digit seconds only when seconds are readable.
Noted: 12.31
